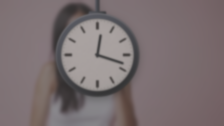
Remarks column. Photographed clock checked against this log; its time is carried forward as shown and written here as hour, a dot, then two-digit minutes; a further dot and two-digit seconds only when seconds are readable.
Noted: 12.18
